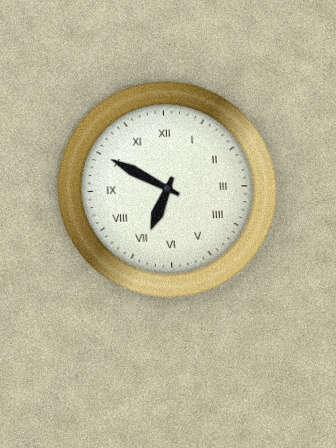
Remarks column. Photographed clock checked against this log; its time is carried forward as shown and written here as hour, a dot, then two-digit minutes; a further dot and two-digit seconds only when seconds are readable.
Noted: 6.50
